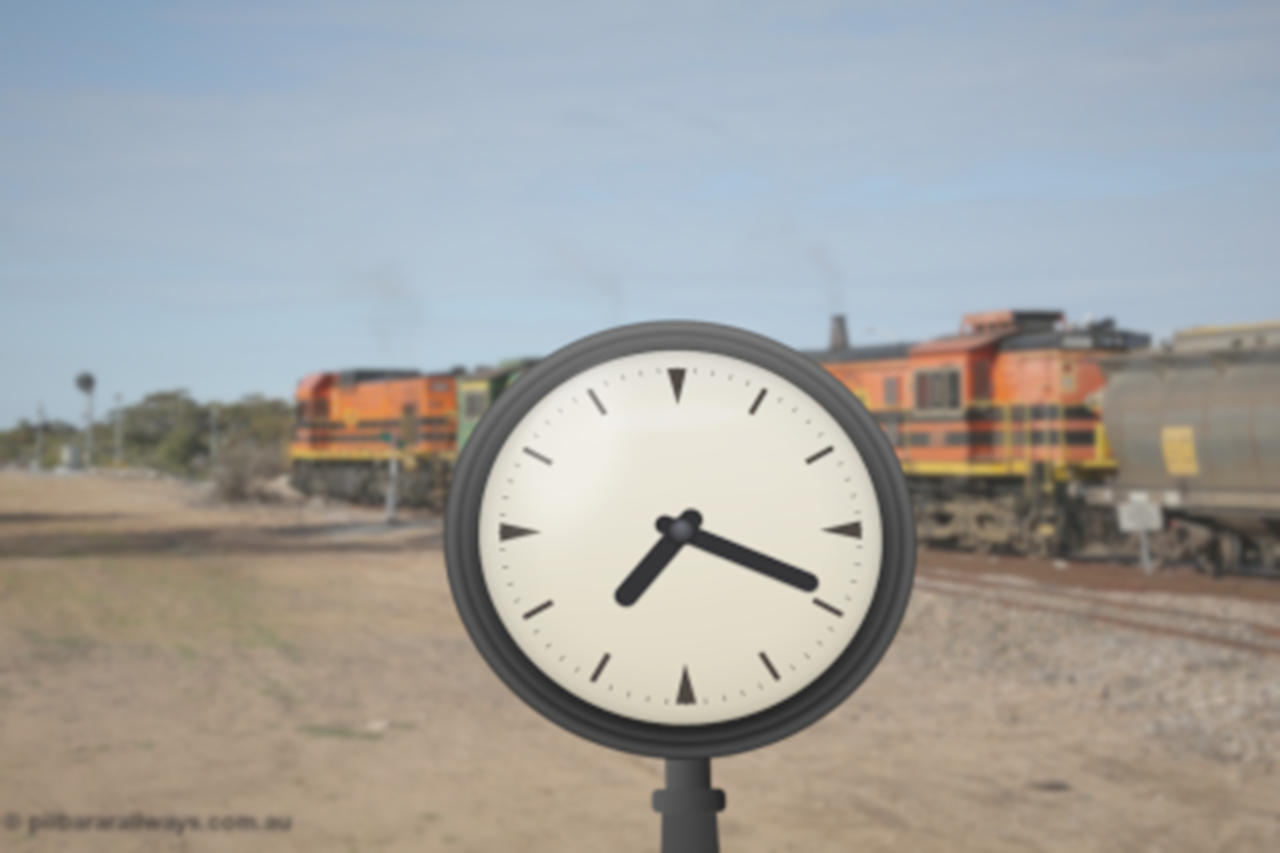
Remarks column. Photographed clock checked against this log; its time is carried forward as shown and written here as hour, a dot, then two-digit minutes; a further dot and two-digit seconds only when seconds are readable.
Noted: 7.19
